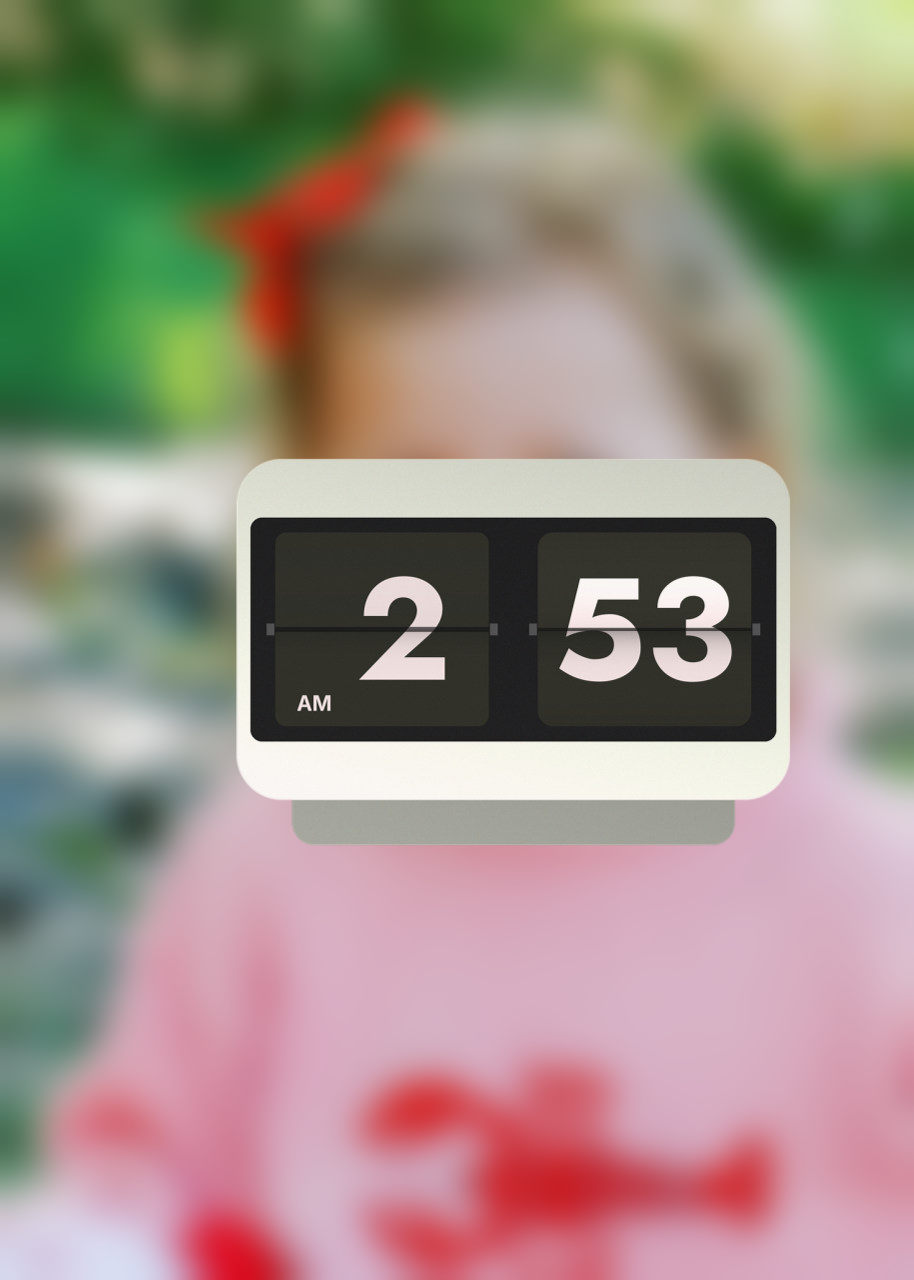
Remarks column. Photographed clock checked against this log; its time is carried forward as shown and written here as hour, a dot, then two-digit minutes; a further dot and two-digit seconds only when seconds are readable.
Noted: 2.53
